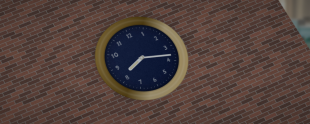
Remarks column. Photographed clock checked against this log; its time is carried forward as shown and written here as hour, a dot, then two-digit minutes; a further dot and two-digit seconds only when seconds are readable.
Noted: 8.18
